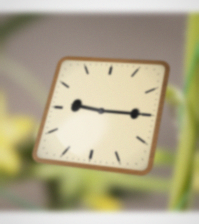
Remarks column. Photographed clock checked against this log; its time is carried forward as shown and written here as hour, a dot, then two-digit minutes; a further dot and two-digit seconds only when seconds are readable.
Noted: 9.15
